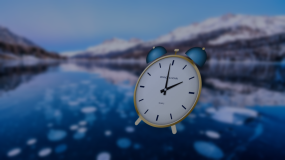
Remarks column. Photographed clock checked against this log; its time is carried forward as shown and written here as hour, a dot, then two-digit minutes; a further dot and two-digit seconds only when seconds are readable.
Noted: 1.59
